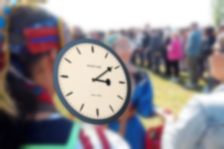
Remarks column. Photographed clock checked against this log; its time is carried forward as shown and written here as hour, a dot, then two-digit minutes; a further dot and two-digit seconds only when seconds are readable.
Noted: 3.09
